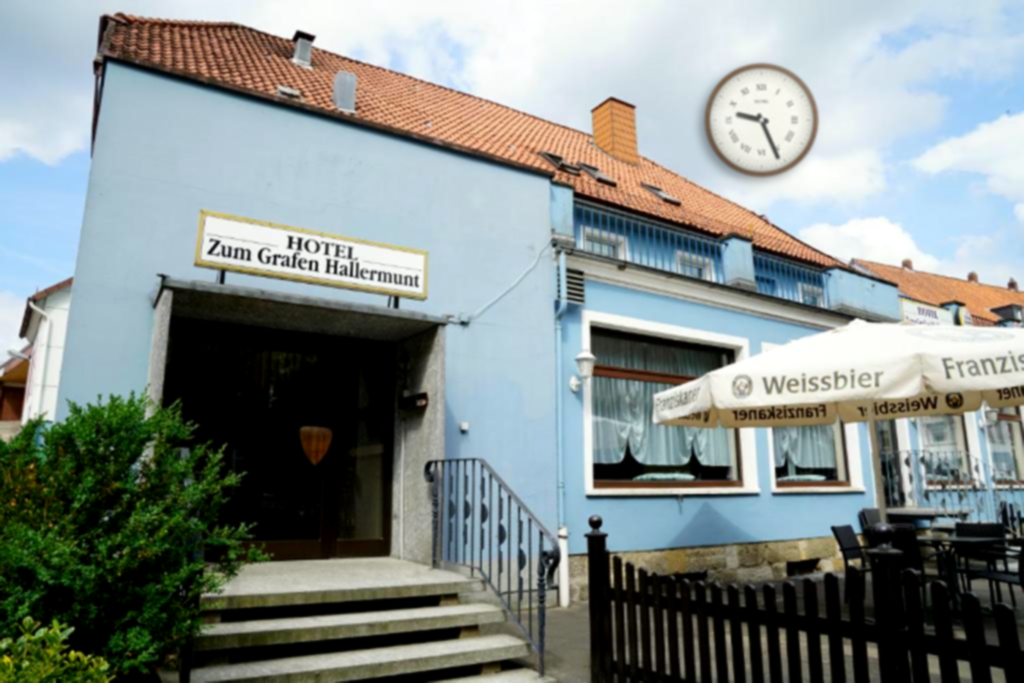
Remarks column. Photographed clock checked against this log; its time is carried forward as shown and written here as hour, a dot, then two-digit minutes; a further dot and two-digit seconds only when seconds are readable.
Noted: 9.26
